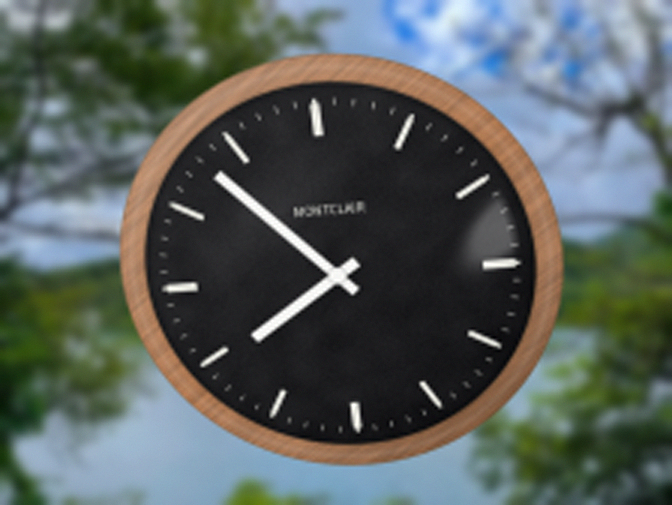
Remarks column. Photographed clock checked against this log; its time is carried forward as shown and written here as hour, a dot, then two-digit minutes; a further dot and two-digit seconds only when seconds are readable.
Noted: 7.53
